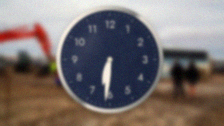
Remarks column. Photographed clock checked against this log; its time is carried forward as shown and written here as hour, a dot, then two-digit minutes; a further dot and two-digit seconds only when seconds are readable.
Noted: 6.31
